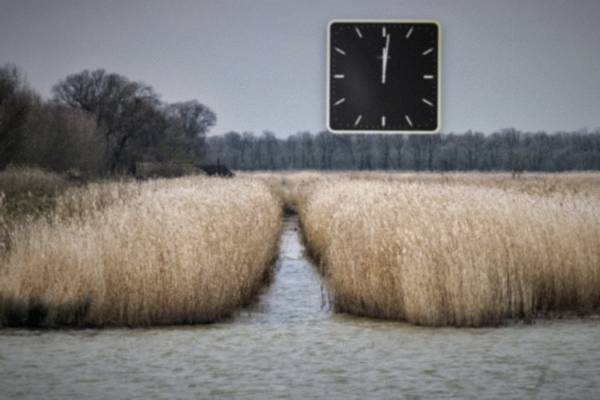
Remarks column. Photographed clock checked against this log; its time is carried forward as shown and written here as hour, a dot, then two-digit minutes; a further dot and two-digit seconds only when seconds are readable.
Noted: 12.01
